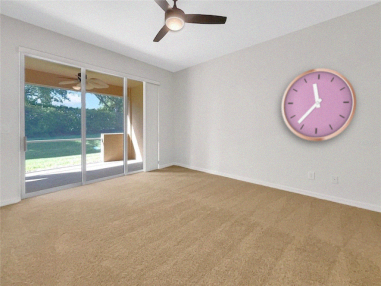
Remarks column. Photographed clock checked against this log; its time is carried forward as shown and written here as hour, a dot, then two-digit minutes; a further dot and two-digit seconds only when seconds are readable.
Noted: 11.37
